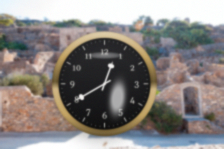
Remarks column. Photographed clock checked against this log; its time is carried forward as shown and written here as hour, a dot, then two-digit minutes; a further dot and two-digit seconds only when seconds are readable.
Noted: 12.40
